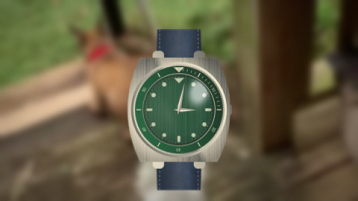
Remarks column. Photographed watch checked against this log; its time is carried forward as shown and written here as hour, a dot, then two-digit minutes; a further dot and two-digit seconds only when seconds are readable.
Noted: 3.02
